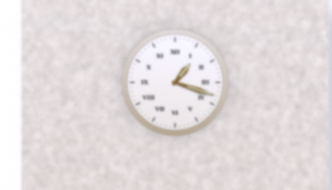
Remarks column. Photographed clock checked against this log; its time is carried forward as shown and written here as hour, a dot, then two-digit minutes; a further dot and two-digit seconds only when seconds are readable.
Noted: 1.18
